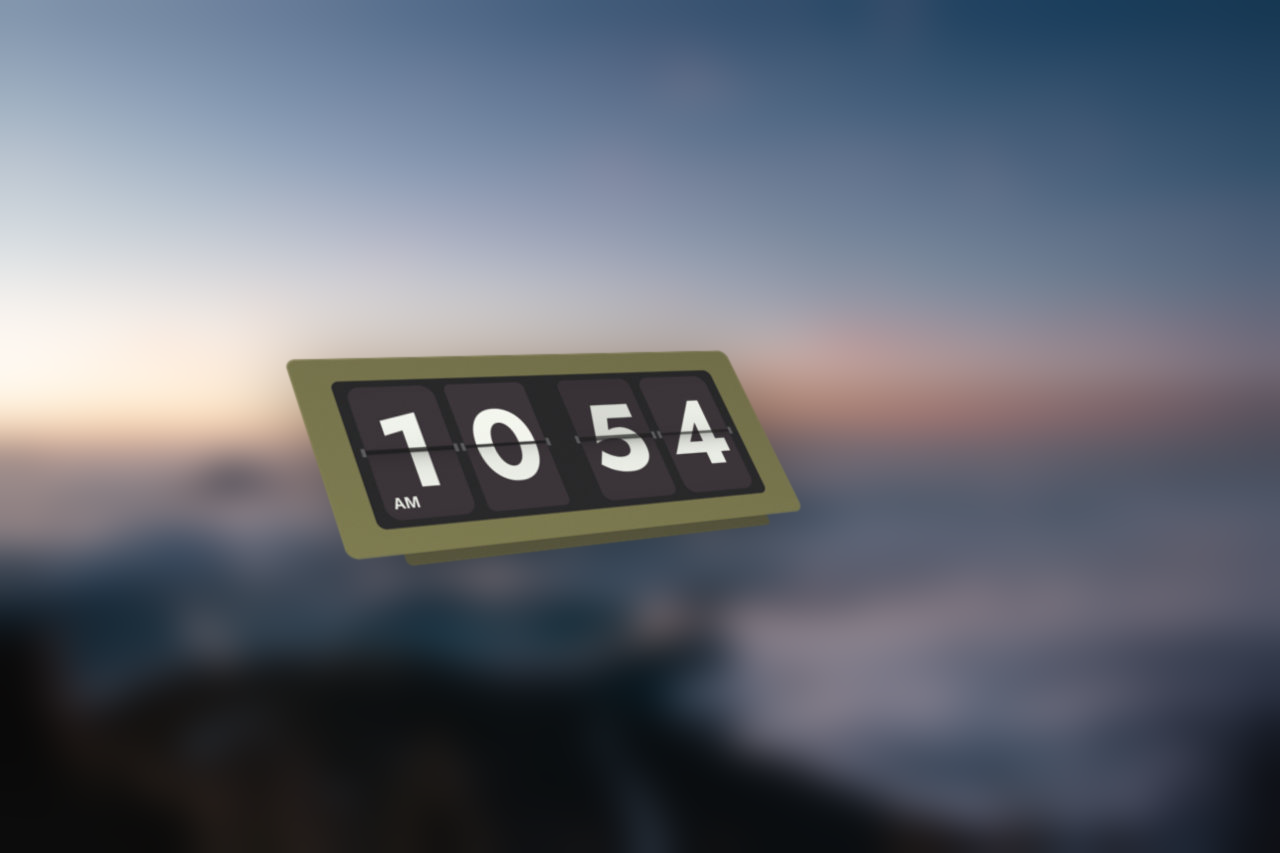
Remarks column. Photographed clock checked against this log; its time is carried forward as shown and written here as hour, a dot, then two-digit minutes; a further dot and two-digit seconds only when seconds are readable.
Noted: 10.54
